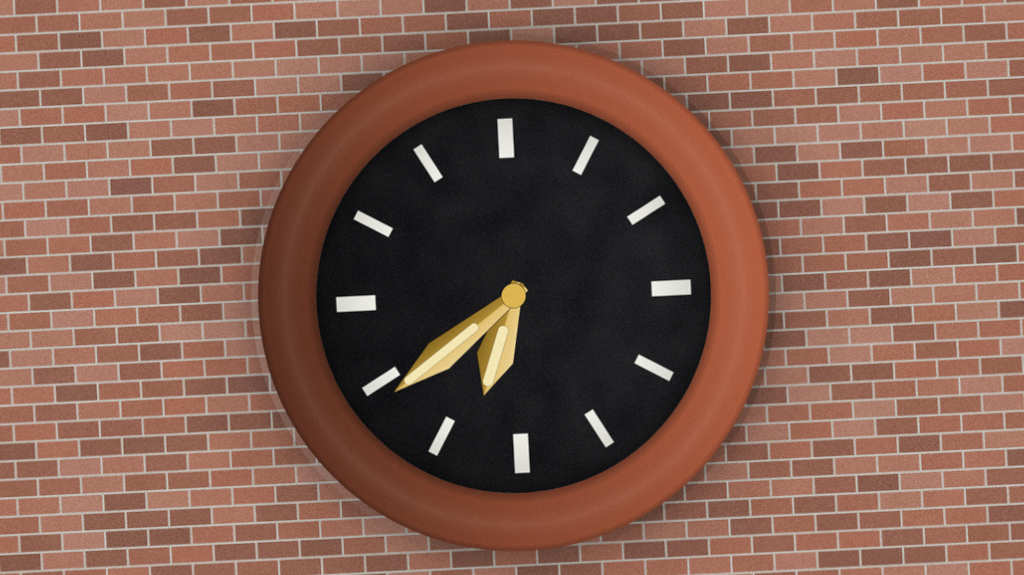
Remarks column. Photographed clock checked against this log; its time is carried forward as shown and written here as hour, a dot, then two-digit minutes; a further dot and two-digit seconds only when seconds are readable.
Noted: 6.39
